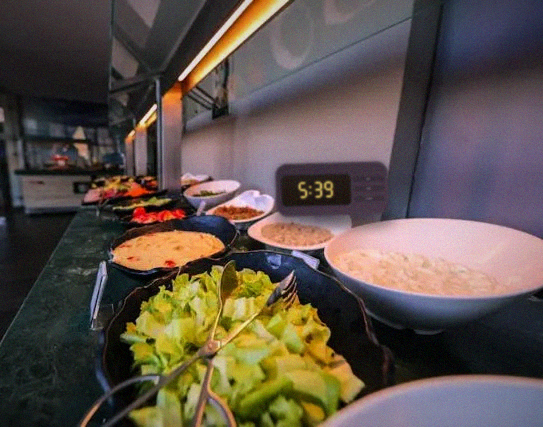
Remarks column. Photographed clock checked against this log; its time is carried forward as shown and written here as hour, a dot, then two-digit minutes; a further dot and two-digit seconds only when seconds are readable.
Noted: 5.39
